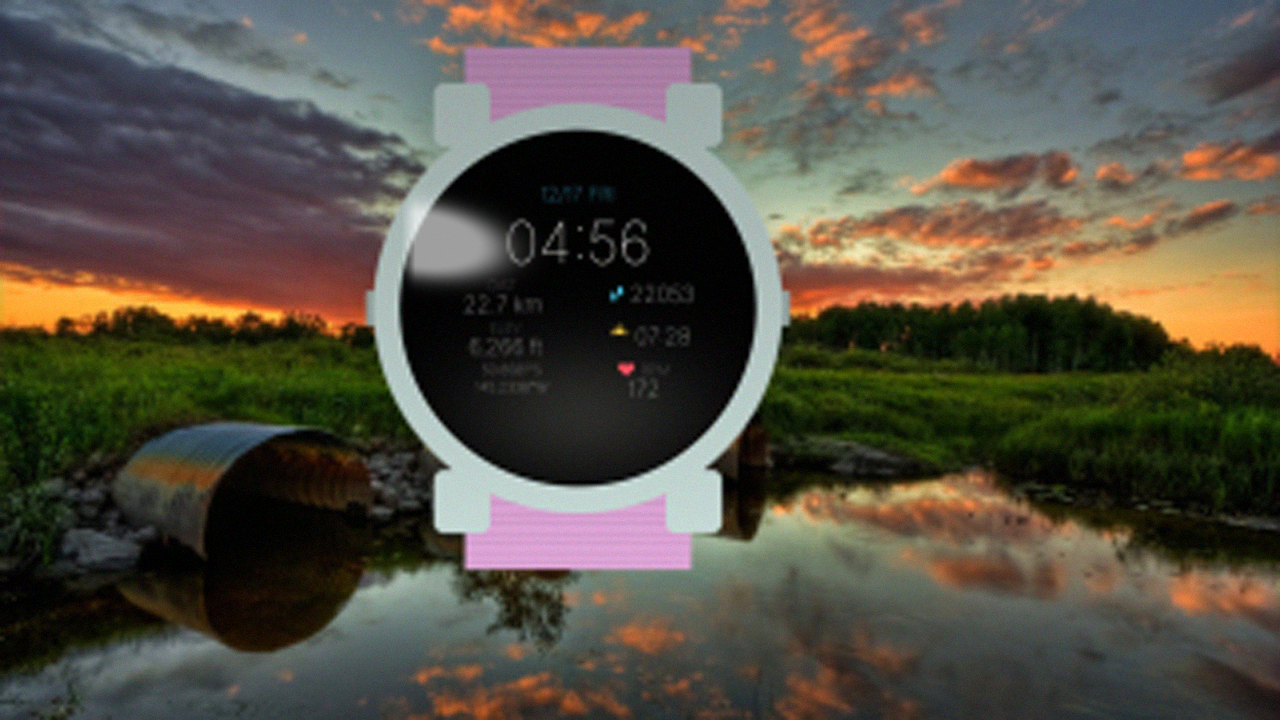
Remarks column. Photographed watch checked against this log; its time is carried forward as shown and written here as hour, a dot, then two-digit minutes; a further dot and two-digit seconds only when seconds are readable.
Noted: 4.56
